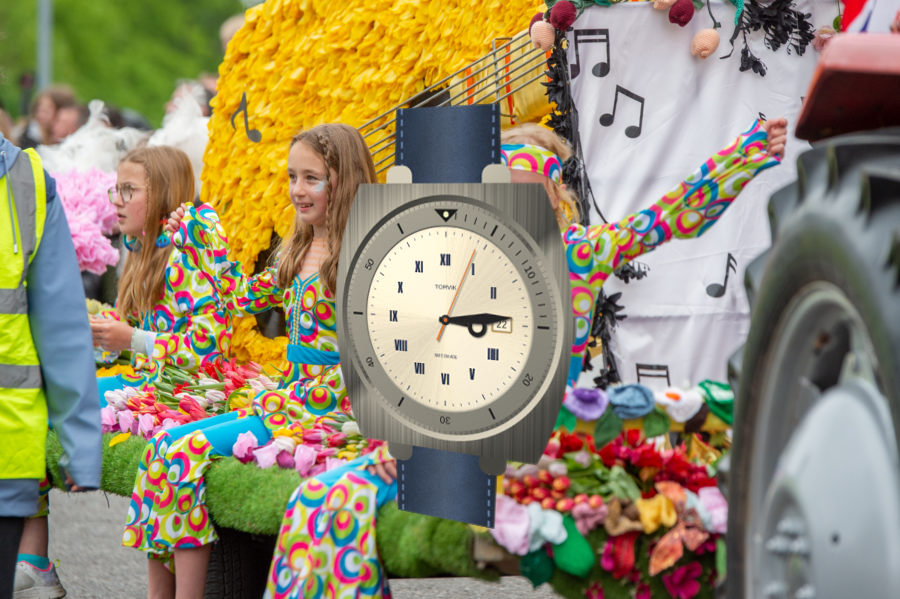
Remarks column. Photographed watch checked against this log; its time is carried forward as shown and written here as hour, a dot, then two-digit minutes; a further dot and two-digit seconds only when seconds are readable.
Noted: 3.14.04
